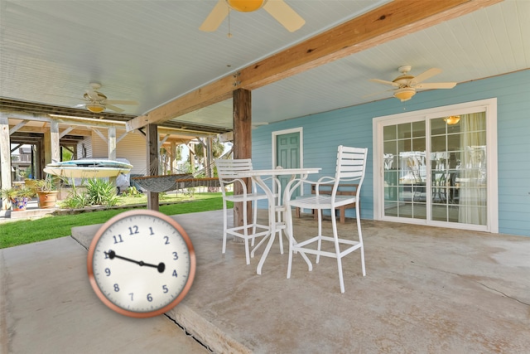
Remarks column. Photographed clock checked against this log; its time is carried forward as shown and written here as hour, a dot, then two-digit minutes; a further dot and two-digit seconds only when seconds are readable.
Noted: 3.50
